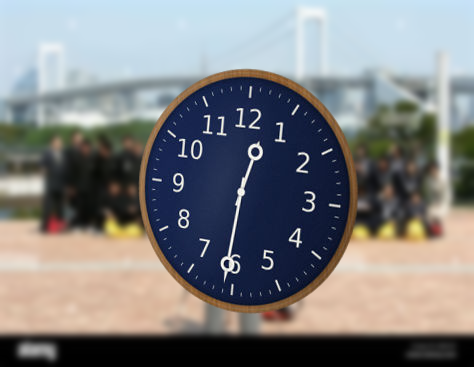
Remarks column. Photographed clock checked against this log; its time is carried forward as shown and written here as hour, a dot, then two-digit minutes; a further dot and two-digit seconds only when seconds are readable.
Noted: 12.31
